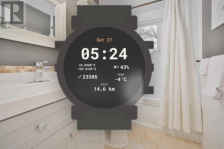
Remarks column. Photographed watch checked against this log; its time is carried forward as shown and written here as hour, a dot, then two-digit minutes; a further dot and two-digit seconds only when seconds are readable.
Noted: 5.24
